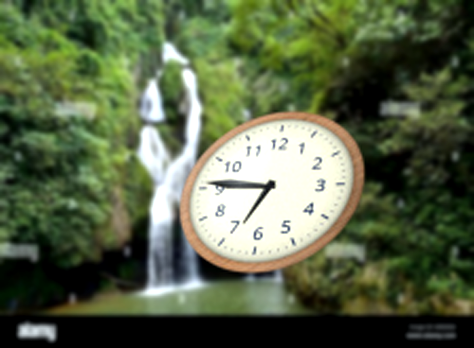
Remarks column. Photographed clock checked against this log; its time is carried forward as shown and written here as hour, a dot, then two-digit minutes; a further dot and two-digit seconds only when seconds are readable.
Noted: 6.46
